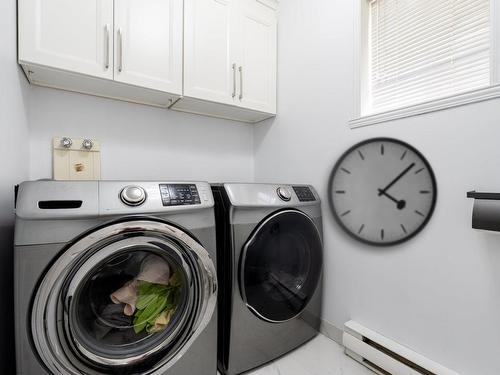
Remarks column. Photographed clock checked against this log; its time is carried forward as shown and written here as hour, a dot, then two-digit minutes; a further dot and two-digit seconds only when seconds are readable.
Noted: 4.08
